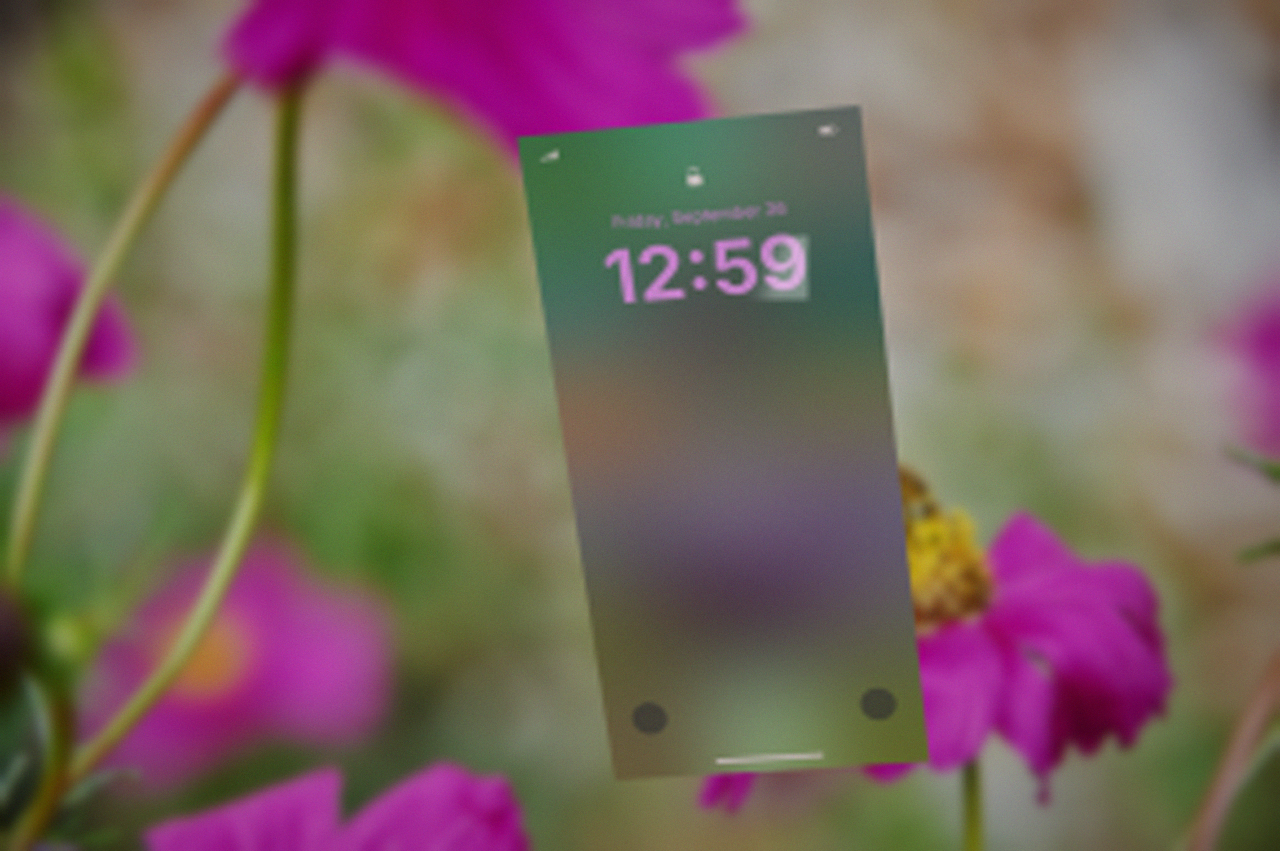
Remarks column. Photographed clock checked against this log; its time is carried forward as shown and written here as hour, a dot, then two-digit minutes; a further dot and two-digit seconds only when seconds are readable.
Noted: 12.59
